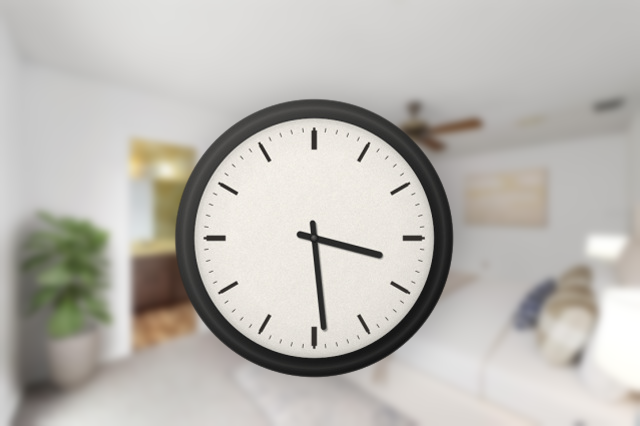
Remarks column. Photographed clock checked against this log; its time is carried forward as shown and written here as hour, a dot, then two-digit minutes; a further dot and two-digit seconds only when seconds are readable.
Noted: 3.29
